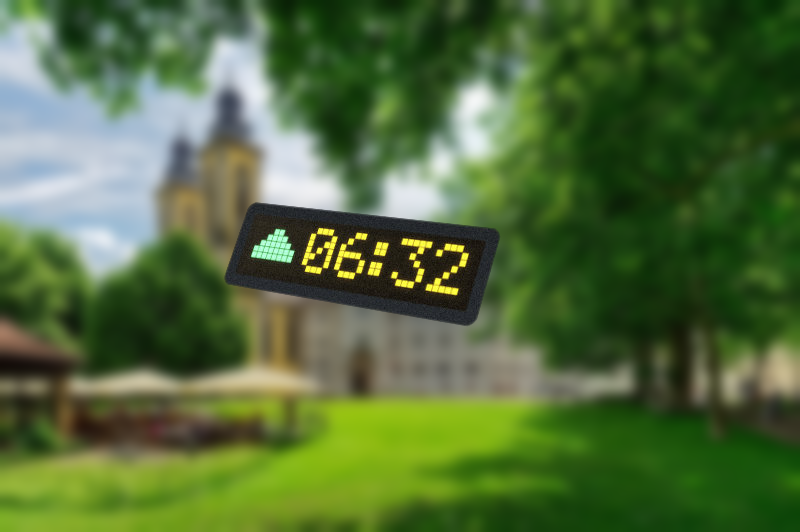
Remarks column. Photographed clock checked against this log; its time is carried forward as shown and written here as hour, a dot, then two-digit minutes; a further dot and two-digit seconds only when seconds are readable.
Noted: 6.32
